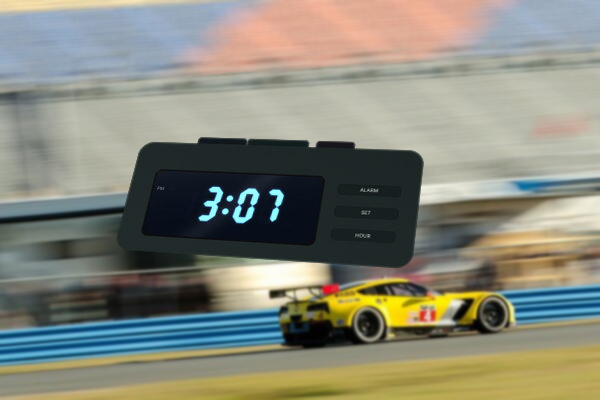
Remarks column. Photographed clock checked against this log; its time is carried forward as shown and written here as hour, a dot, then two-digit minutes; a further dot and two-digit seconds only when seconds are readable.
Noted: 3.07
